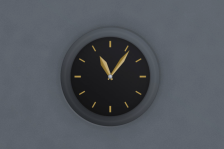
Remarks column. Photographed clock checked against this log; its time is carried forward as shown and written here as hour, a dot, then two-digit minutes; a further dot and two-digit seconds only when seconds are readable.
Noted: 11.06
